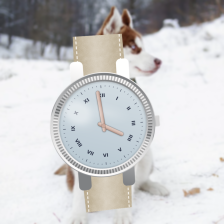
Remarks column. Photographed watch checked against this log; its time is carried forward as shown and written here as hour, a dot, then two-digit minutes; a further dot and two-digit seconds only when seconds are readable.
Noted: 3.59
